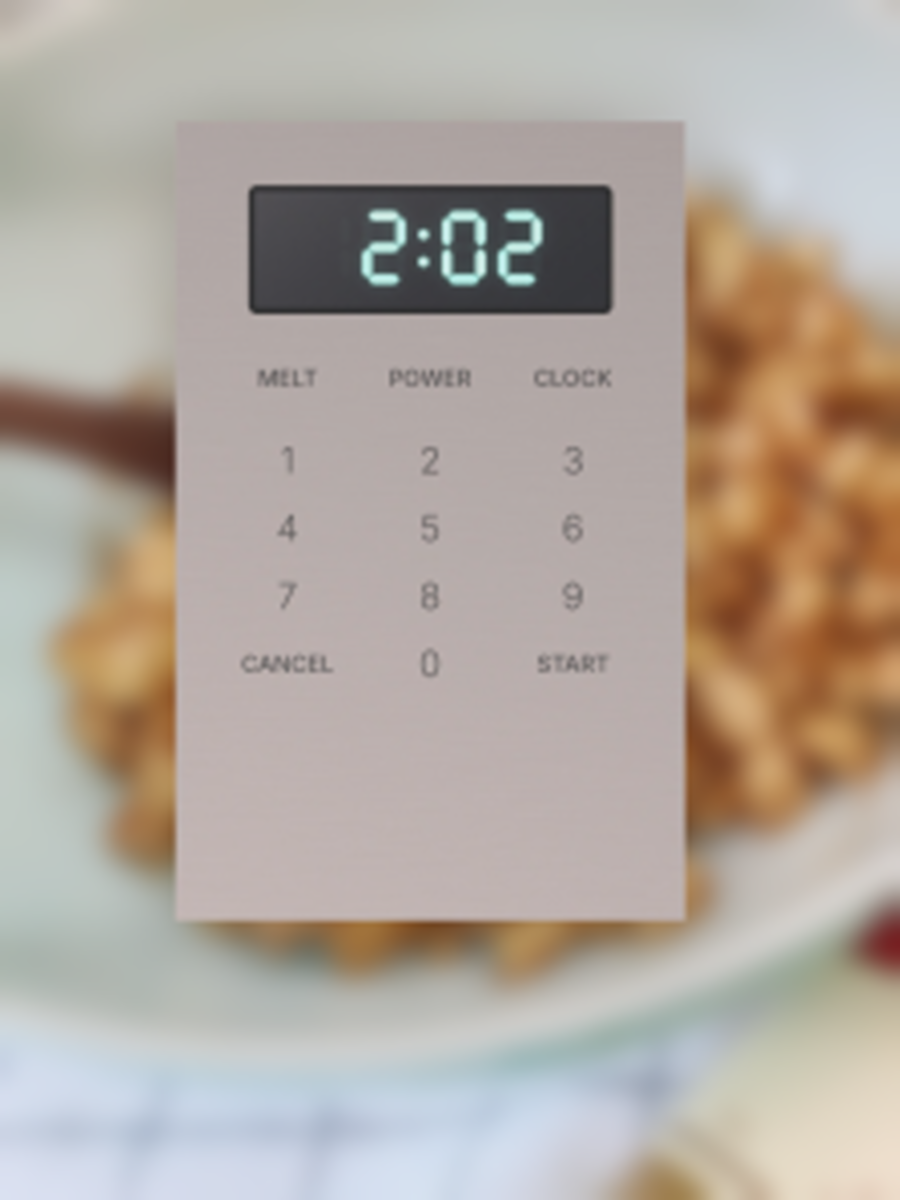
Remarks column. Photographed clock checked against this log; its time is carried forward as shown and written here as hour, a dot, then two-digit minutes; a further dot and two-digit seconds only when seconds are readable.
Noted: 2.02
